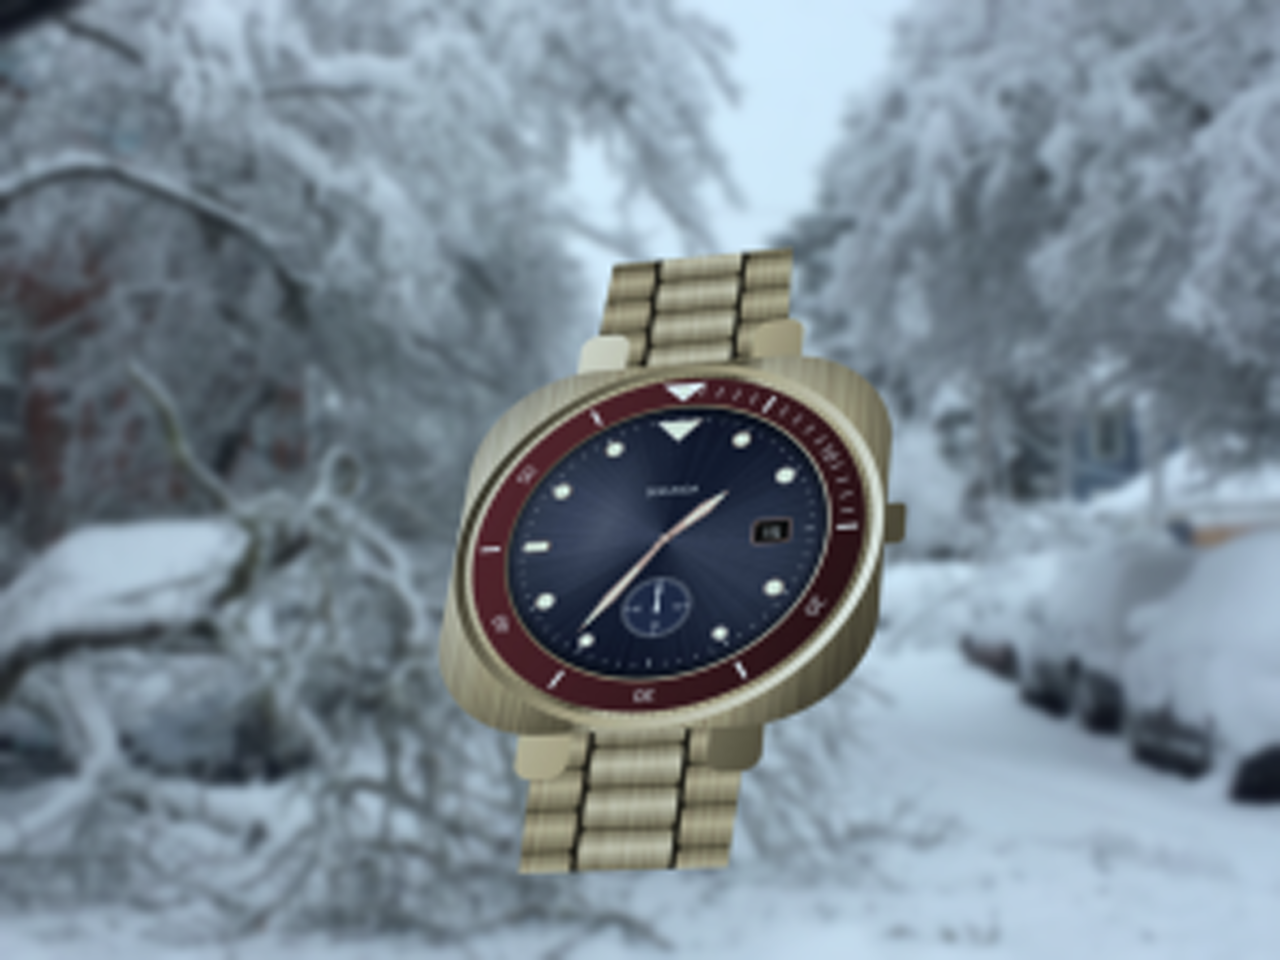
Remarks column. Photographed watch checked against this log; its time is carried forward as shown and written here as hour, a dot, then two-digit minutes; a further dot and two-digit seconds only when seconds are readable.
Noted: 1.36
